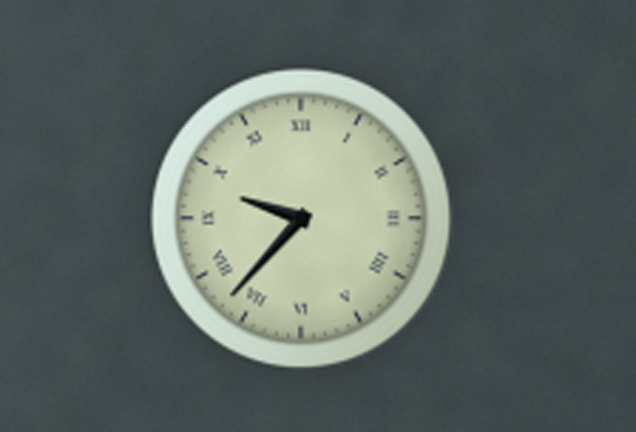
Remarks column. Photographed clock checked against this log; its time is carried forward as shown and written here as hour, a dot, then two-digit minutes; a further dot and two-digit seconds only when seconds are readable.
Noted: 9.37
